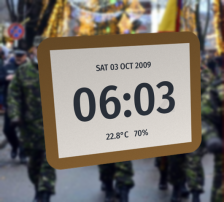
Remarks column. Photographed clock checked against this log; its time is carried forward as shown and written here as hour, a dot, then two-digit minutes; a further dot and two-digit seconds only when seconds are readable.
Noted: 6.03
